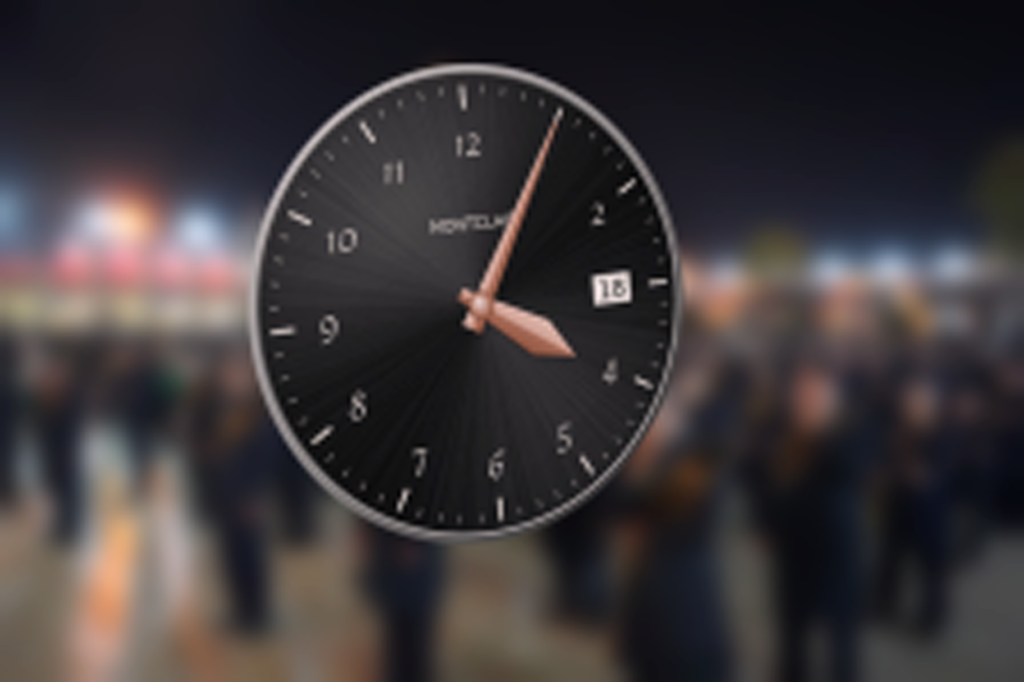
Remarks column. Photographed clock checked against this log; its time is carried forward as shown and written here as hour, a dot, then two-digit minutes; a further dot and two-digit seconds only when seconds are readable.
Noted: 4.05
